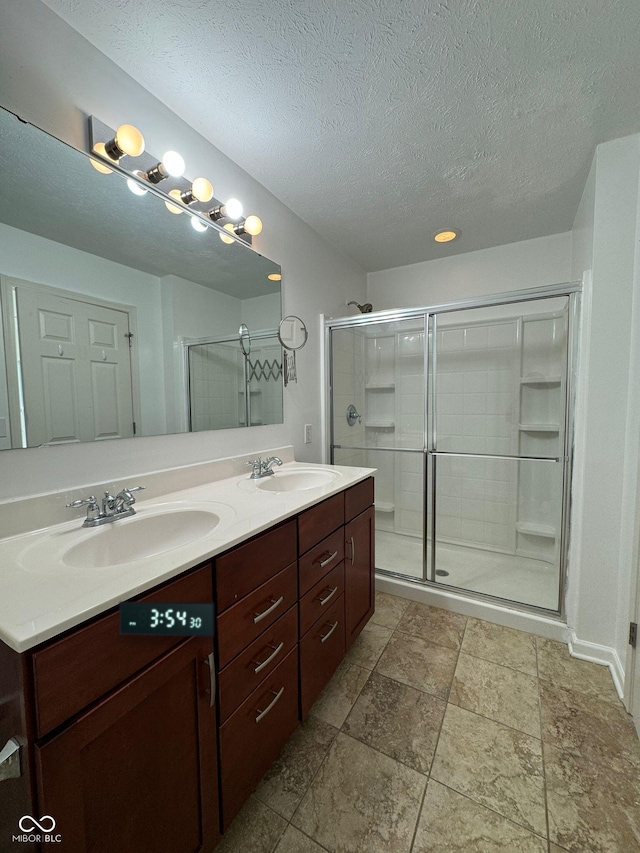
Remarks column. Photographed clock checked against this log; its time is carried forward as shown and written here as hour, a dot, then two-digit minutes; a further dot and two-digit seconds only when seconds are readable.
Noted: 3.54.30
